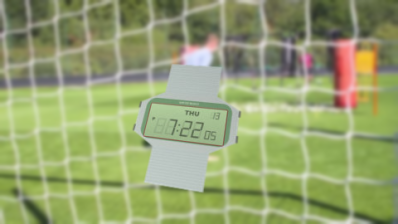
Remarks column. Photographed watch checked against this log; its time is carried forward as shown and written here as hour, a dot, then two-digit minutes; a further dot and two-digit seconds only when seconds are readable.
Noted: 7.22
